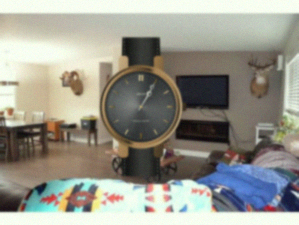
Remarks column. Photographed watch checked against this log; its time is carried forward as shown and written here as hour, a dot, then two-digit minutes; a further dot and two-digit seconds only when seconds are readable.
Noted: 1.05
